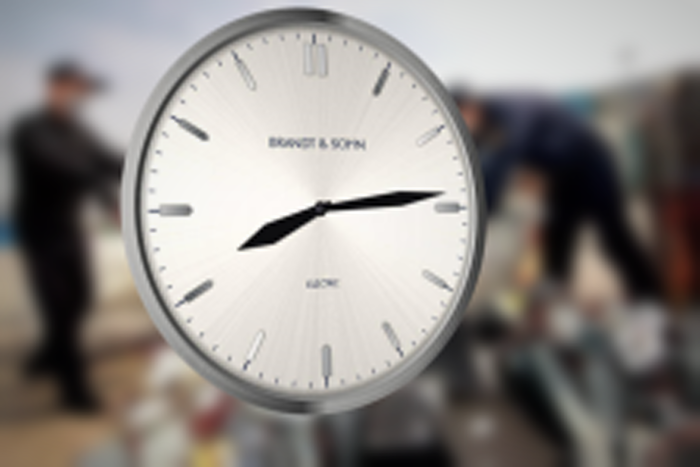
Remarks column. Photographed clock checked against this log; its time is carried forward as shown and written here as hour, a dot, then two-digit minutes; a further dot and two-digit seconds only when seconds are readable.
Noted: 8.14
